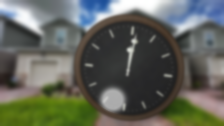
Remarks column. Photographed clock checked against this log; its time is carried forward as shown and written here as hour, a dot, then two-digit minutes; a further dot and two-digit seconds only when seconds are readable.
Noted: 12.01
